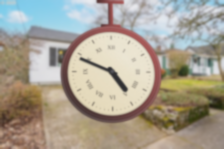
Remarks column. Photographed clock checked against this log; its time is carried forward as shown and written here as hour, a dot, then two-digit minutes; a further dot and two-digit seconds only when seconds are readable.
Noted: 4.49
